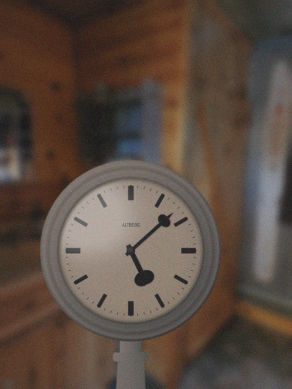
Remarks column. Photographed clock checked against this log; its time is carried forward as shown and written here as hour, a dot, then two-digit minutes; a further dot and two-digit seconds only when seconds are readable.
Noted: 5.08
